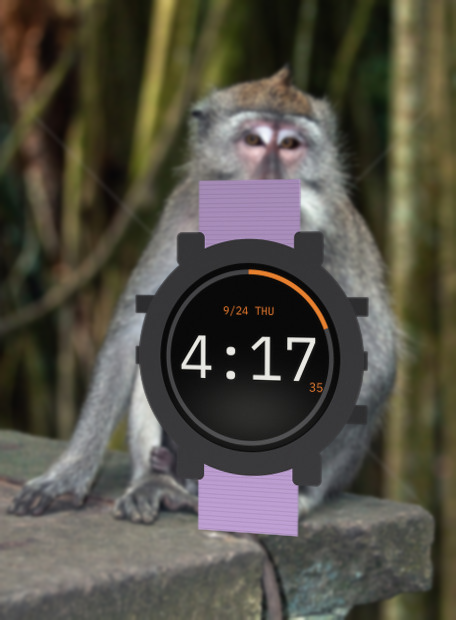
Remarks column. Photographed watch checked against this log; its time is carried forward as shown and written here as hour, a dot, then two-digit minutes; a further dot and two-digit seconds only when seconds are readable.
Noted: 4.17.35
